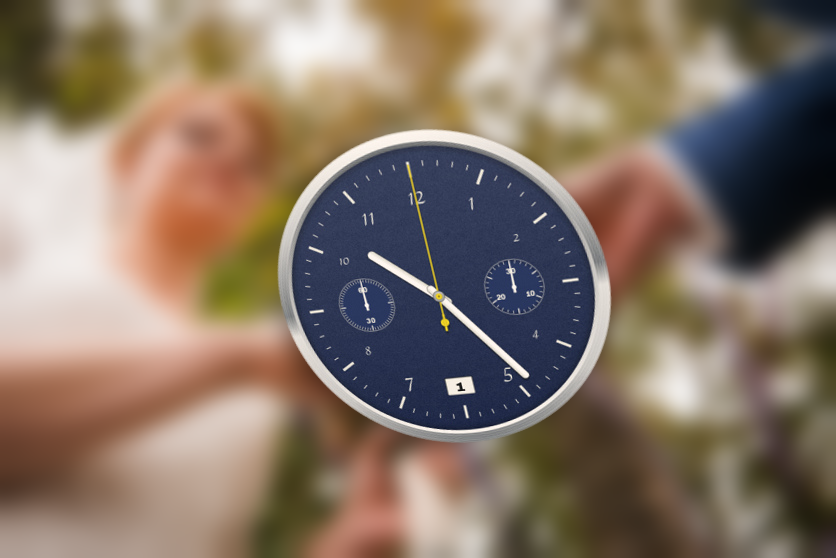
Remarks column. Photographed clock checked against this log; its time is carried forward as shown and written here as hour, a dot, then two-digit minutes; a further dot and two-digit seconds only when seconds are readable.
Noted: 10.24
